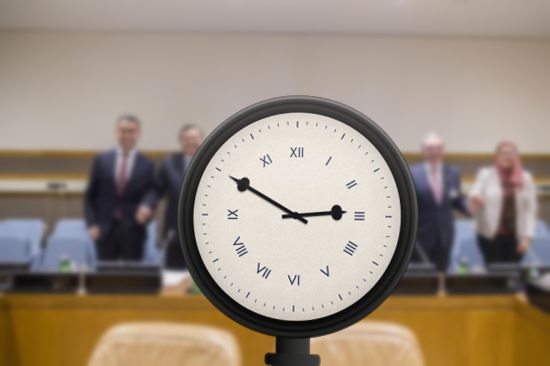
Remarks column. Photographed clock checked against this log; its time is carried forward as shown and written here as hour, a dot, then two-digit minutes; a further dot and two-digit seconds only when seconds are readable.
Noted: 2.50
